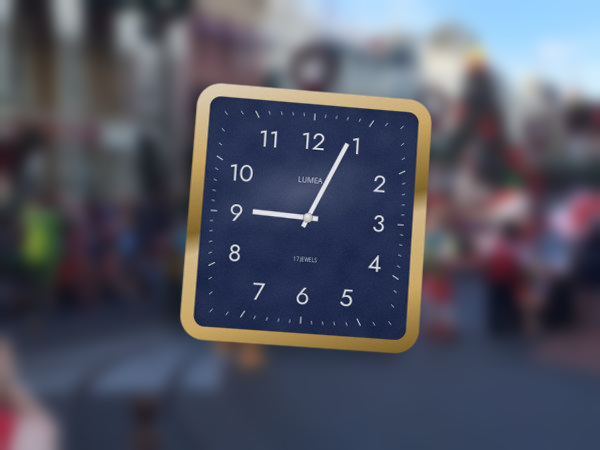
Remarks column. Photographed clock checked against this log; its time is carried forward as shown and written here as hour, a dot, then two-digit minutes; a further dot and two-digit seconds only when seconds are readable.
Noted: 9.04
